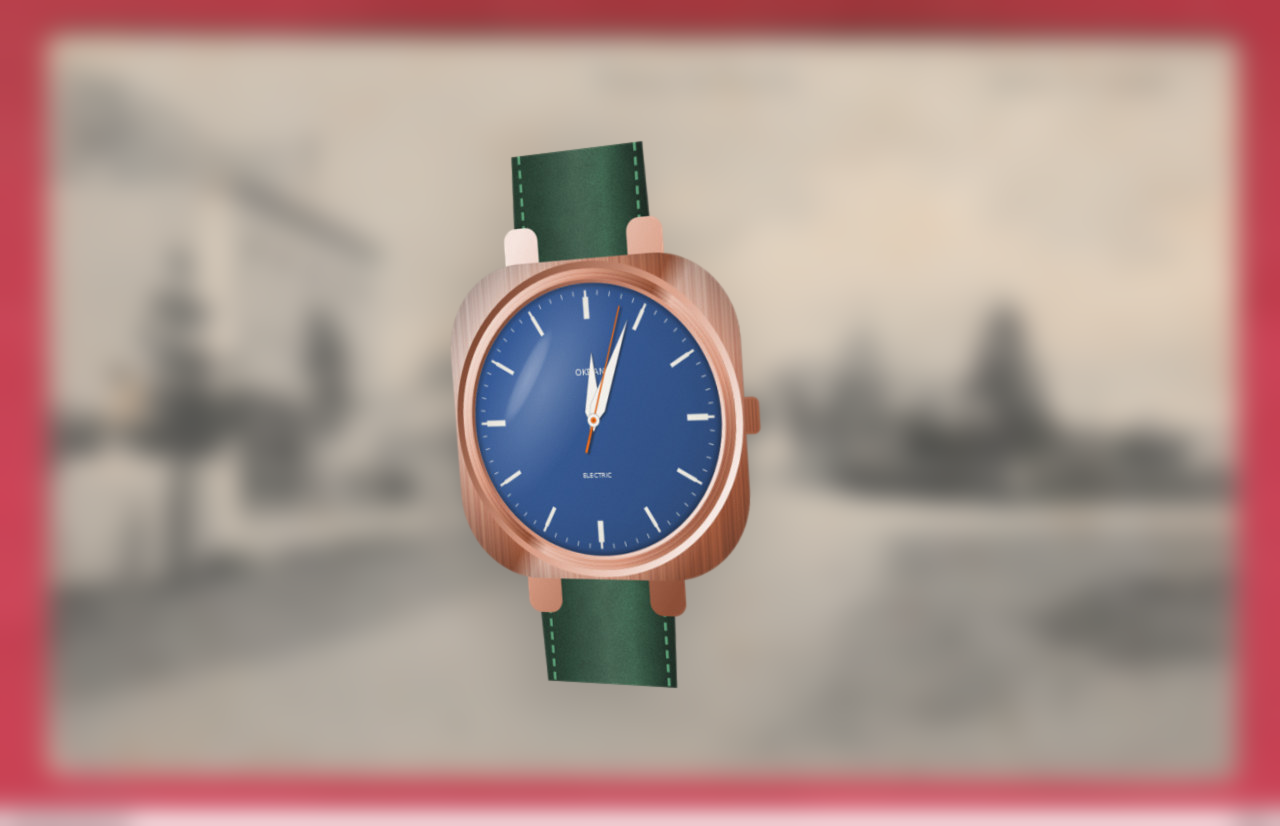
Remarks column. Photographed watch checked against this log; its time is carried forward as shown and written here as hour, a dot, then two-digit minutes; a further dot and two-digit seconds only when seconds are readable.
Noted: 12.04.03
